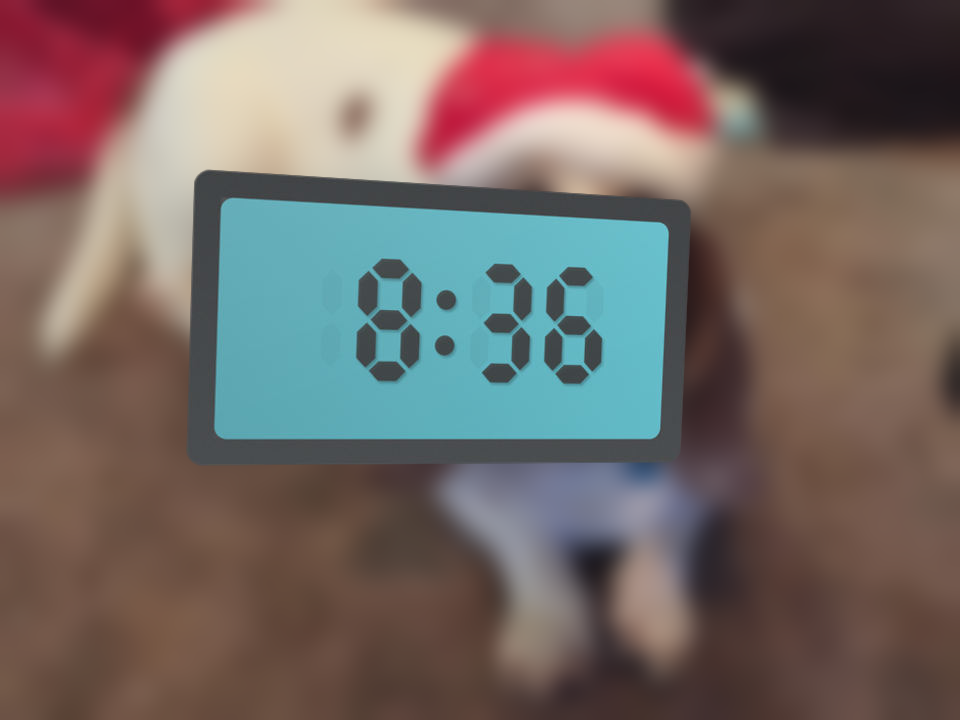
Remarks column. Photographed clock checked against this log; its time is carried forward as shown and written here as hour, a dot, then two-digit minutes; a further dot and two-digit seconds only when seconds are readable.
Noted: 8.36
